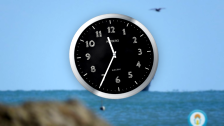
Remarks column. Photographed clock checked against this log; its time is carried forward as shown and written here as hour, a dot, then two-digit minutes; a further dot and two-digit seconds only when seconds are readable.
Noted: 11.35
